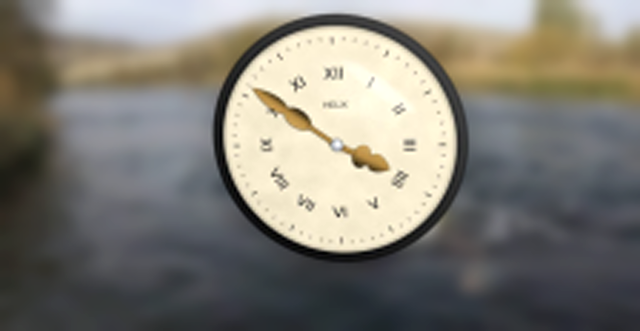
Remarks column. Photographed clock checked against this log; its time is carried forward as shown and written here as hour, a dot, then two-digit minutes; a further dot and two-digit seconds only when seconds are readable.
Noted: 3.51
